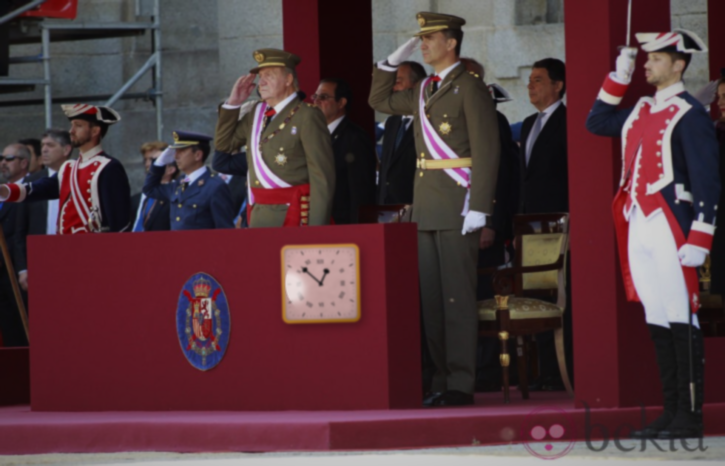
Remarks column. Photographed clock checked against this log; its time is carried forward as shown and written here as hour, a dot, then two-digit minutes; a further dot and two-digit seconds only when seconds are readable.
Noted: 12.52
